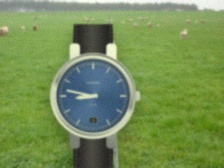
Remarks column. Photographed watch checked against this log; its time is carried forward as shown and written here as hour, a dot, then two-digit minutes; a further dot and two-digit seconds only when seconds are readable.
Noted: 8.47
